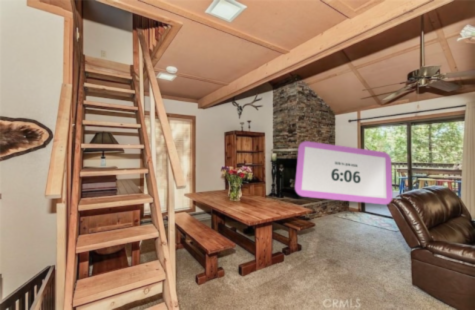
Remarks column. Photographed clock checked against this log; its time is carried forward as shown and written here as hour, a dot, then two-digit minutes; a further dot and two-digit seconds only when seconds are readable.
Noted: 6.06
